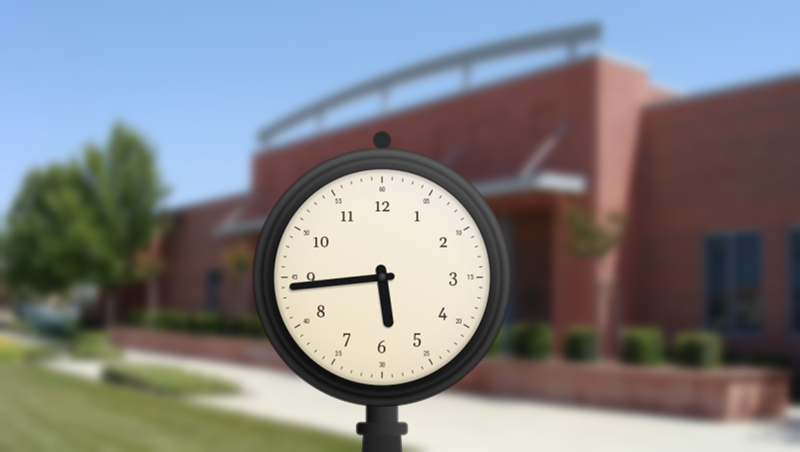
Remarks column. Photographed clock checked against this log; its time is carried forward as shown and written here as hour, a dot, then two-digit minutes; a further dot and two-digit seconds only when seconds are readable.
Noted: 5.44
